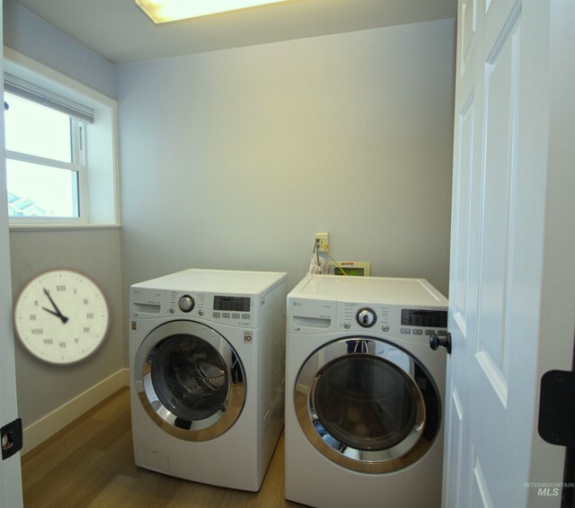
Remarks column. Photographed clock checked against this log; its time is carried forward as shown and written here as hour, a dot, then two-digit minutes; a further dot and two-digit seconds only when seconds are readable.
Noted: 9.55
